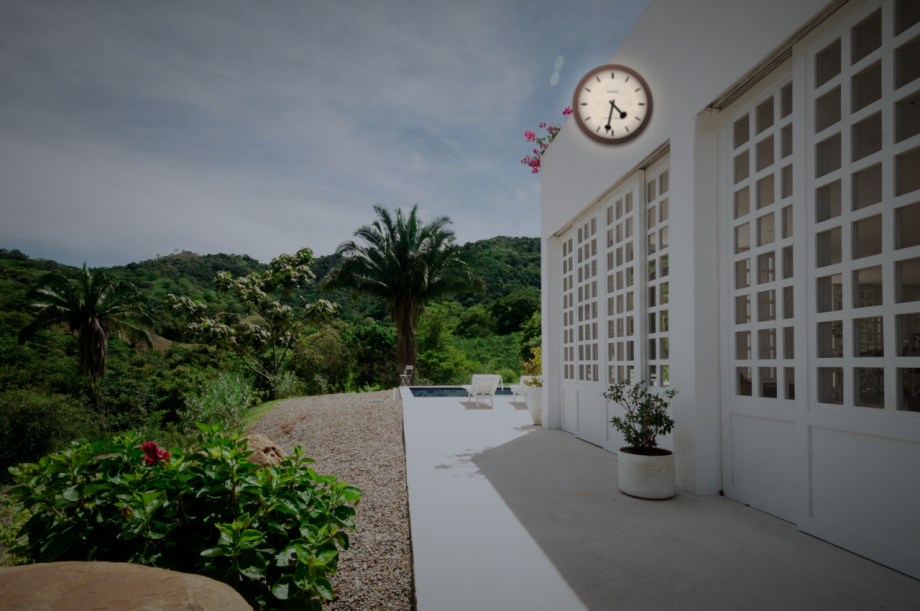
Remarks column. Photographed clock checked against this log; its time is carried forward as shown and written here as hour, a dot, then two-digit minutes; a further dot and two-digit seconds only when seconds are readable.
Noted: 4.32
